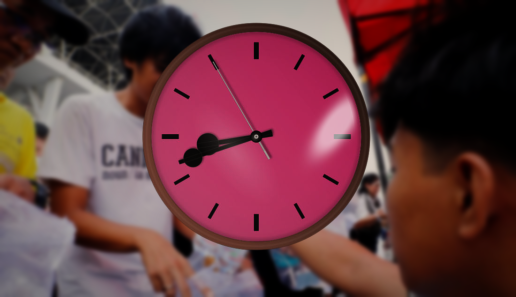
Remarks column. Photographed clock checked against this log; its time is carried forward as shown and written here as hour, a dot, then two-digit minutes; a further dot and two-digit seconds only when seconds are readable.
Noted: 8.41.55
